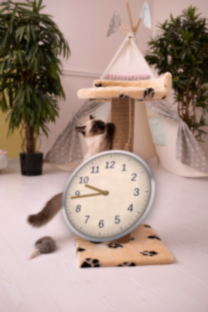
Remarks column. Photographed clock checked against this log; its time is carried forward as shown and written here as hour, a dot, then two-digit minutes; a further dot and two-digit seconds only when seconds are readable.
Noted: 9.44
